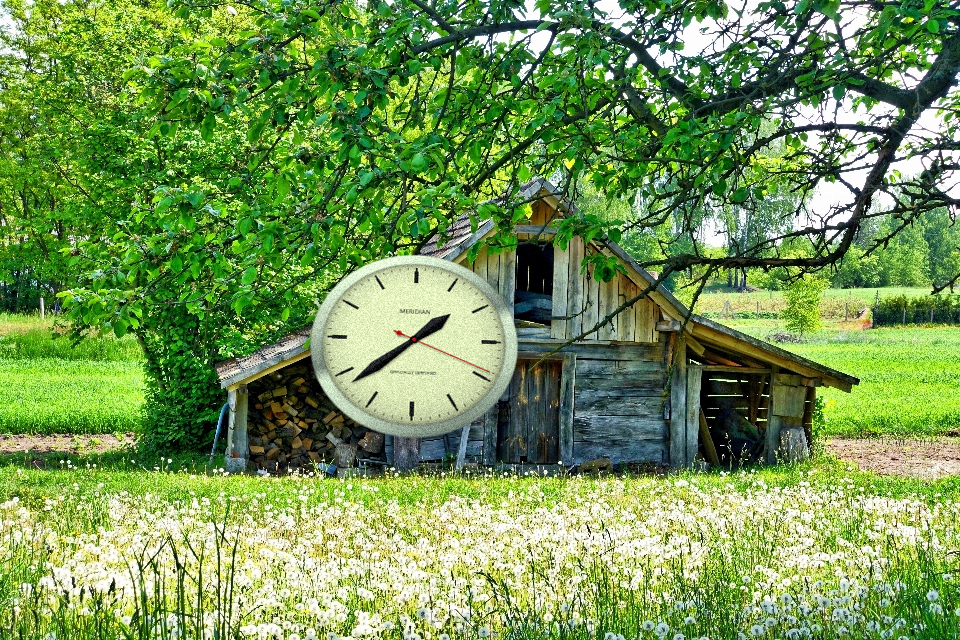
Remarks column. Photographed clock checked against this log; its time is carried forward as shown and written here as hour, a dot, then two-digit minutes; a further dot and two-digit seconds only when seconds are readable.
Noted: 1.38.19
